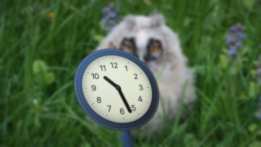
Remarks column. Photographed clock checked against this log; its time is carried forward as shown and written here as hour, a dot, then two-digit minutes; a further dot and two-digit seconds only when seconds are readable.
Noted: 10.27
